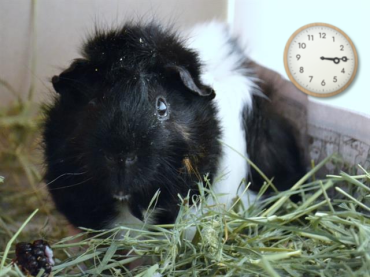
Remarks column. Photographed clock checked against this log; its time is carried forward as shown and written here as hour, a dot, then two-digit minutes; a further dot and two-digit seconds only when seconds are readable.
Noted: 3.15
